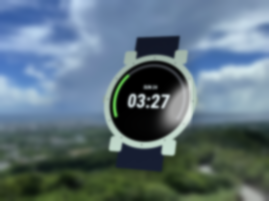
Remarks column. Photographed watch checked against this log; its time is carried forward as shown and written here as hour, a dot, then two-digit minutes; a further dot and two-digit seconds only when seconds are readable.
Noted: 3.27
